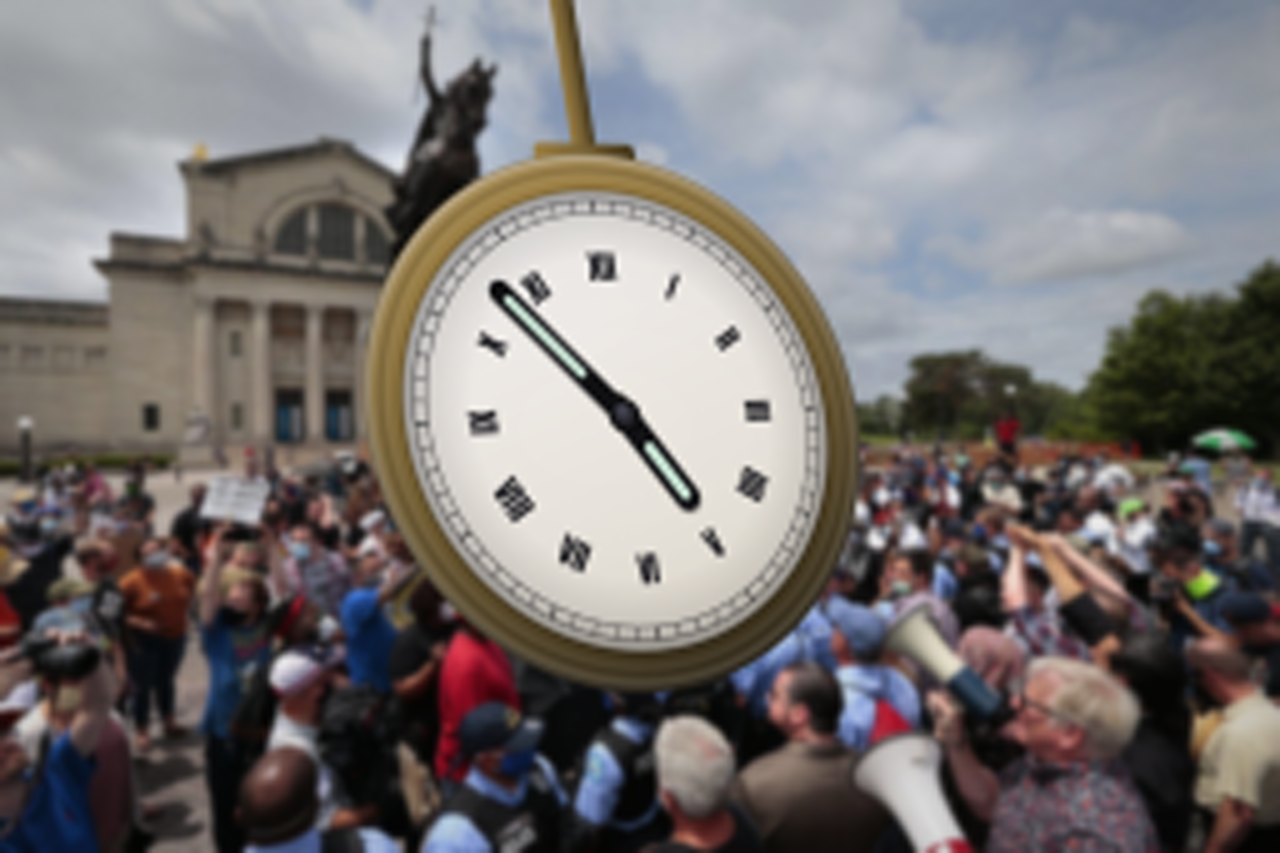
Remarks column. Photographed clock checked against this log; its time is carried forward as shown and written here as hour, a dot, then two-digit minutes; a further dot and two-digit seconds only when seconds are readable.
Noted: 4.53
